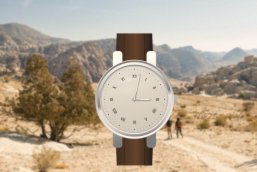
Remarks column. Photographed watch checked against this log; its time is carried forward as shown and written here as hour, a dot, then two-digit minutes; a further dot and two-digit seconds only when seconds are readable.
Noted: 3.02
